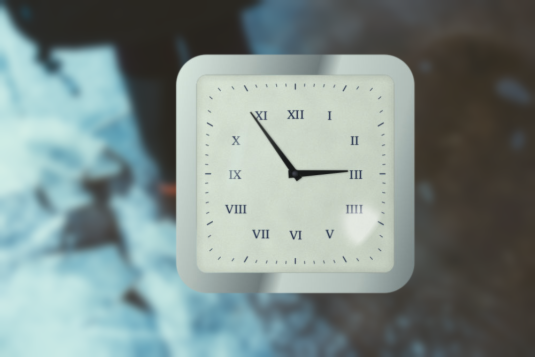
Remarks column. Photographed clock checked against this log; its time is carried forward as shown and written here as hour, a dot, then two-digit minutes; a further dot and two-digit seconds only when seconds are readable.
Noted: 2.54
